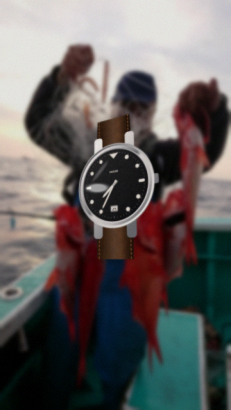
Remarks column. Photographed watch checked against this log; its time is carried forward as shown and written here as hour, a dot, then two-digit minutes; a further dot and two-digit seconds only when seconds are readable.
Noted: 7.35
